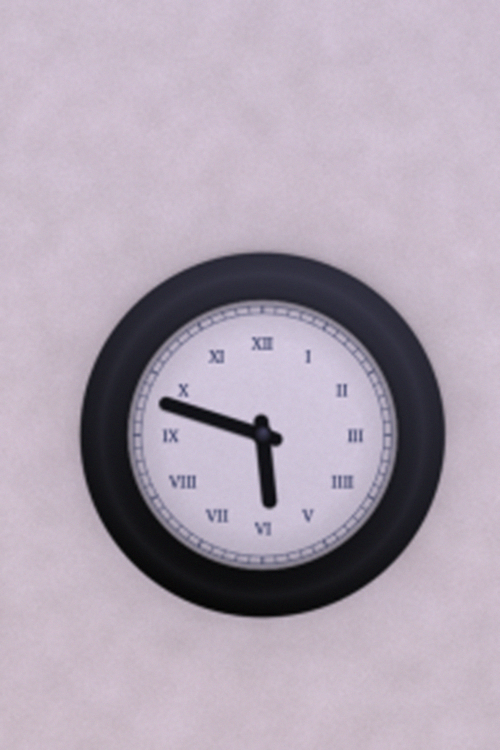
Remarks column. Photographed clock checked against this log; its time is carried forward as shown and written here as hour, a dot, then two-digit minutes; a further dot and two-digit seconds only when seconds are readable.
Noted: 5.48
